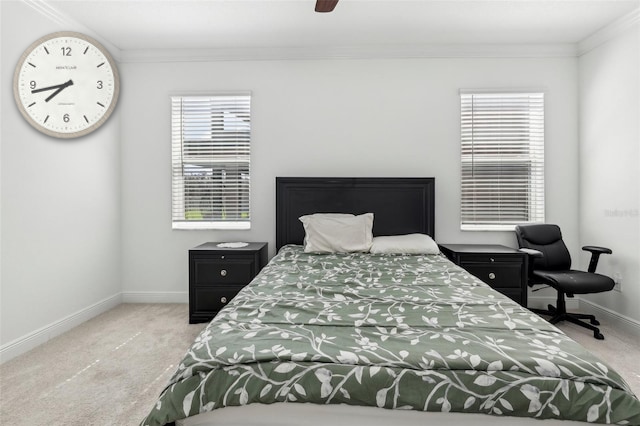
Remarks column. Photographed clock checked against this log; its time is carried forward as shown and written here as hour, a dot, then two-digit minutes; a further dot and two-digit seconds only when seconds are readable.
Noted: 7.43
